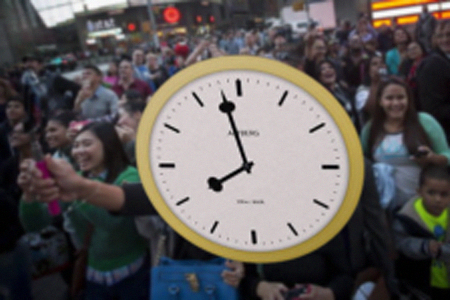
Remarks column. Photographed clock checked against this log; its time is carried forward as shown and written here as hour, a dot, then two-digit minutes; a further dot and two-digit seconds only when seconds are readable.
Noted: 7.58
